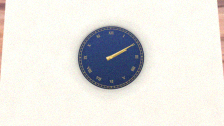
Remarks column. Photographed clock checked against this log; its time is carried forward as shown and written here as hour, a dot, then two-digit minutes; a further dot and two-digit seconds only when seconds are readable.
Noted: 2.10
